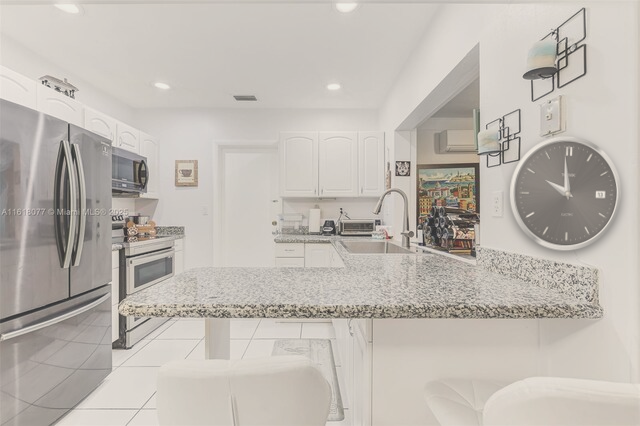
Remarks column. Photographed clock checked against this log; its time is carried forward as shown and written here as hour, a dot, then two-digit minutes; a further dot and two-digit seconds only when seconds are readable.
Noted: 9.59
